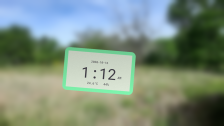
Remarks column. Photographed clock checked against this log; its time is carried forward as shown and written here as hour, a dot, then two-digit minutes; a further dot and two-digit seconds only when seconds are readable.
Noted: 1.12
